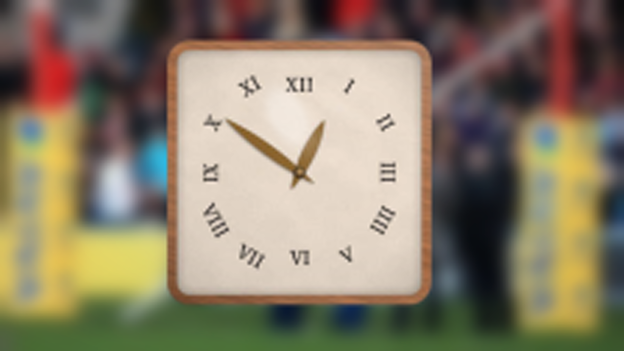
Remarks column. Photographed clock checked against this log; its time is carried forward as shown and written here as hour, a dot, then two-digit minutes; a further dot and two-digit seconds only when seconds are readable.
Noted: 12.51
